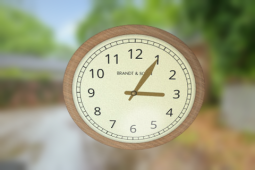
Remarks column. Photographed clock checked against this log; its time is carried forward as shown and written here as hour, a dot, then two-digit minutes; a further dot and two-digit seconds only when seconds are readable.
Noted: 3.05
